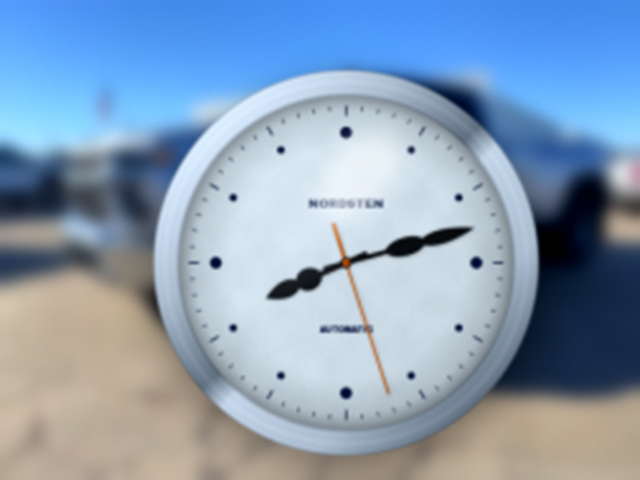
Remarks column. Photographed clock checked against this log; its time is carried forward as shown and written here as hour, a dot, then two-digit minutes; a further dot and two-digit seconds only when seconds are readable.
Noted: 8.12.27
